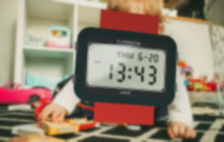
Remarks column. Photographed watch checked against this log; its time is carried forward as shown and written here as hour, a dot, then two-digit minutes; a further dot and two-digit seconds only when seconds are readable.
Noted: 13.43
